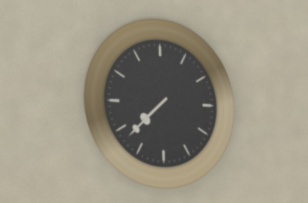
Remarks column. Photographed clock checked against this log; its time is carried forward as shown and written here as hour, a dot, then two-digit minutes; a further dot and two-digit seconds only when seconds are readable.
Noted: 7.38
